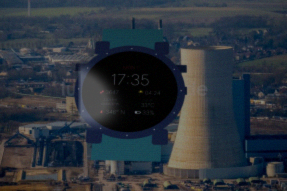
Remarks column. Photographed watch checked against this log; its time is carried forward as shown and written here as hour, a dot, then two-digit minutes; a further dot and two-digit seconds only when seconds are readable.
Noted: 17.35
